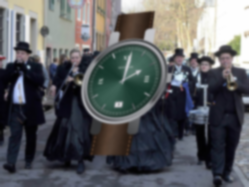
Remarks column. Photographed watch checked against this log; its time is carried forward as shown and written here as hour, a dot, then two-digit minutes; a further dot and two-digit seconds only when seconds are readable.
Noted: 2.01
